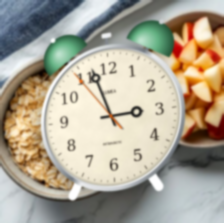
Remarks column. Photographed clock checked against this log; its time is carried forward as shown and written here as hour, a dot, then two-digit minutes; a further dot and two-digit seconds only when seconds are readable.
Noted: 2.56.54
